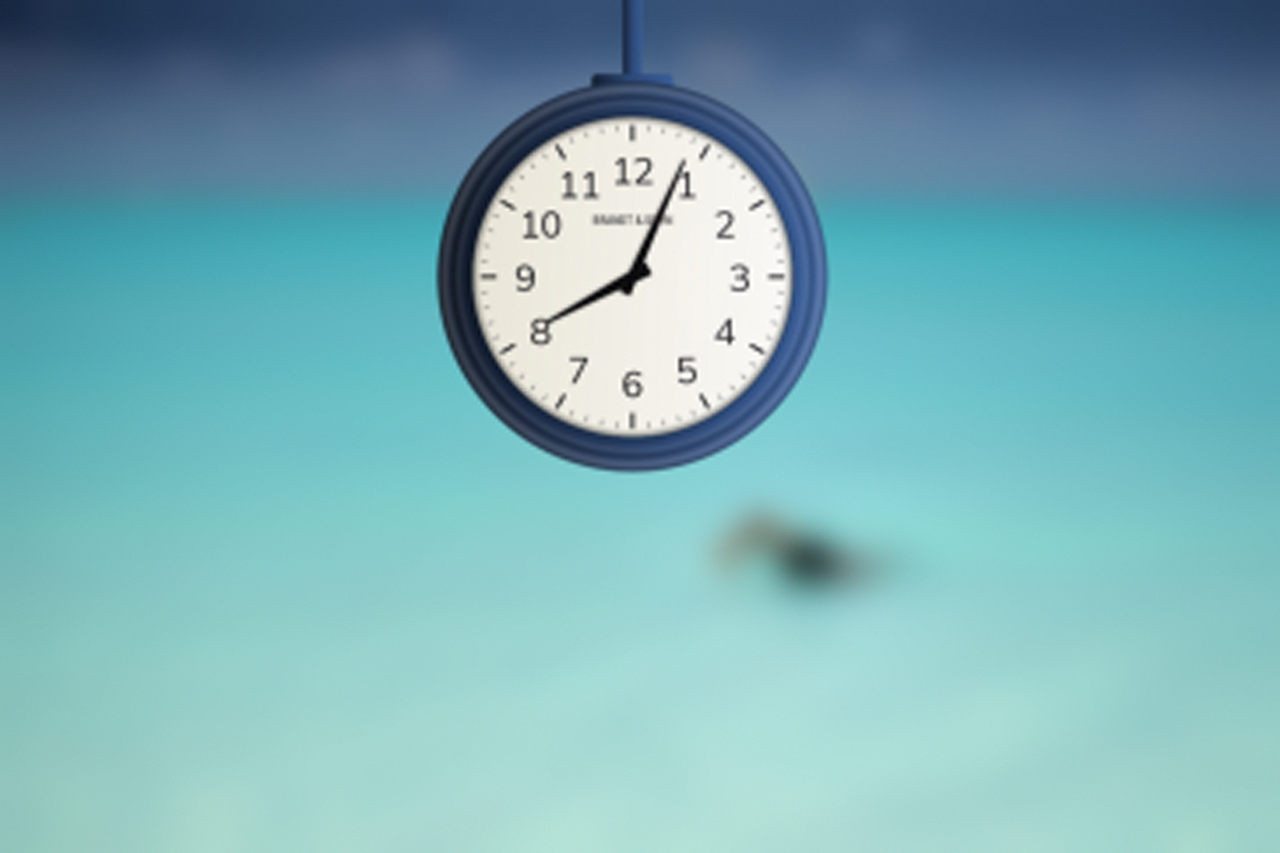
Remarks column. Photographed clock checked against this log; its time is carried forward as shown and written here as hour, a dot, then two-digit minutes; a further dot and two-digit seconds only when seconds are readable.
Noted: 8.04
